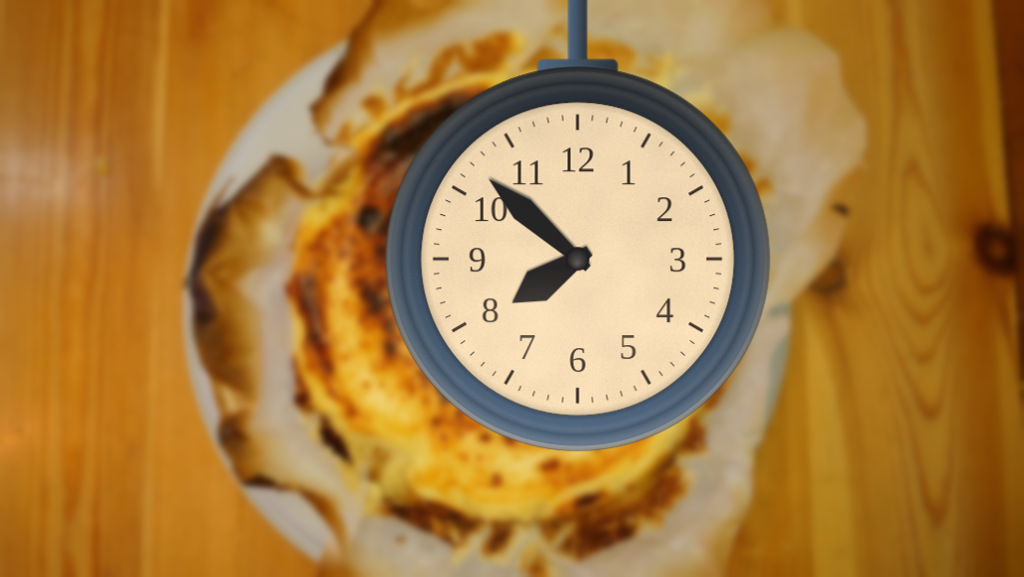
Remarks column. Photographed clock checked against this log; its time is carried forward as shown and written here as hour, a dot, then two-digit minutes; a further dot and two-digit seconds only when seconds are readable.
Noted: 7.52
